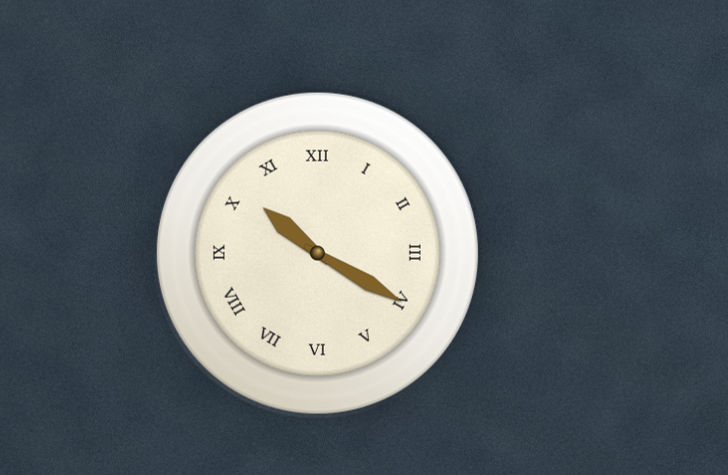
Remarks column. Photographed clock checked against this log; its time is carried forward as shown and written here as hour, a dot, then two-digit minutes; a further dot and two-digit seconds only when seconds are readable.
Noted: 10.20
